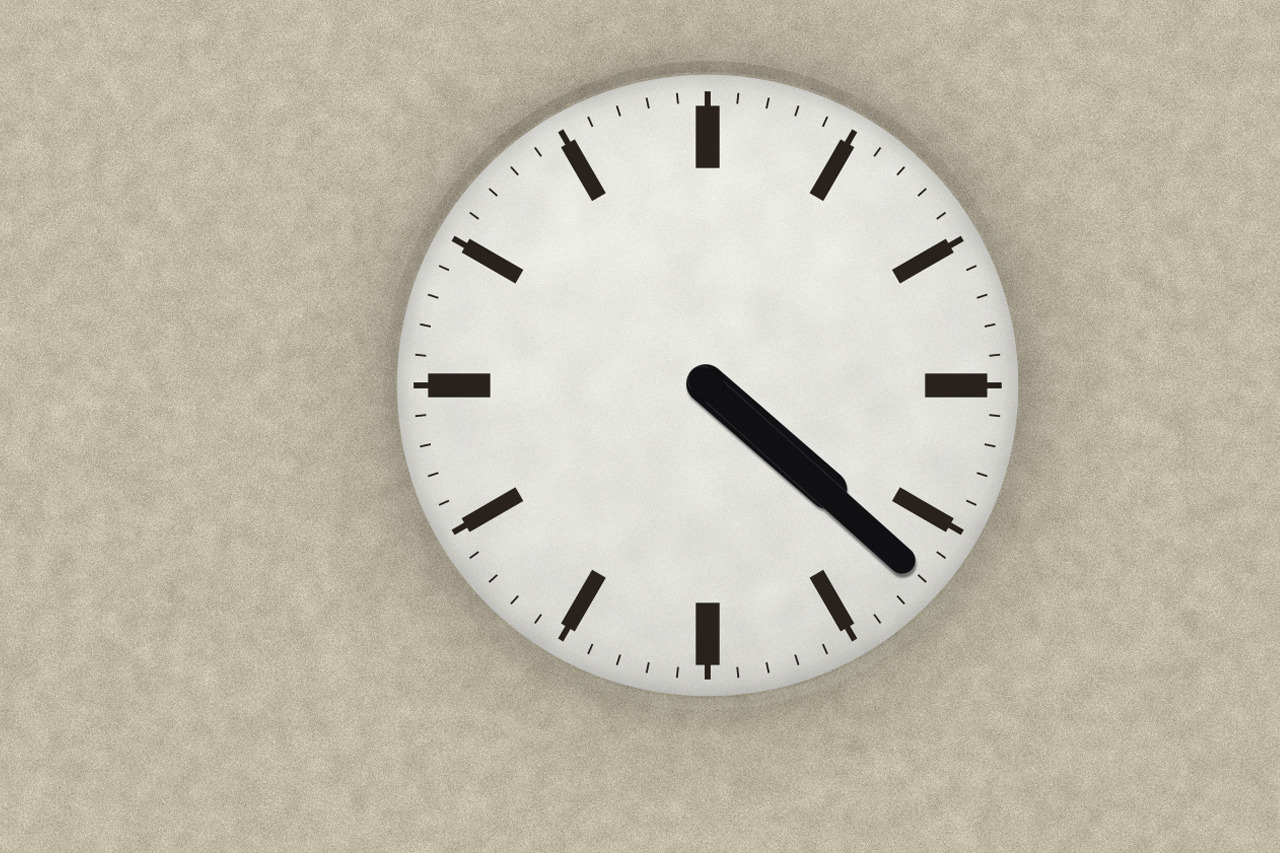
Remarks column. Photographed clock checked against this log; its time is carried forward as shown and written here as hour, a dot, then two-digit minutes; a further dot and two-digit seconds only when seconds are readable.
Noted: 4.22
